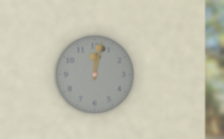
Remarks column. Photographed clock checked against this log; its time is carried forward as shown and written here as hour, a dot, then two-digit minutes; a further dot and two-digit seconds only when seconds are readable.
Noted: 12.02
